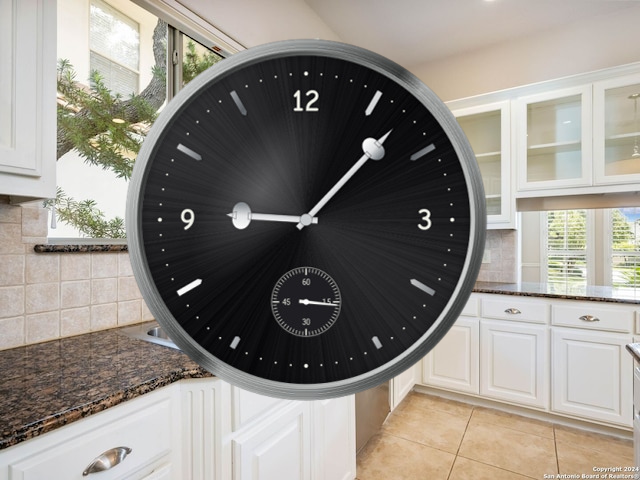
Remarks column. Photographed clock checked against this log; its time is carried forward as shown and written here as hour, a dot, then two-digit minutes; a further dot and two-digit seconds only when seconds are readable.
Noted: 9.07.16
